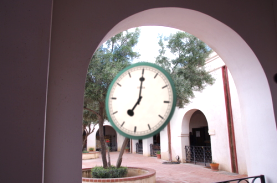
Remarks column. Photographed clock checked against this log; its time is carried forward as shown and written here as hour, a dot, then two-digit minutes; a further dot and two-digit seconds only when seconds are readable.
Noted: 7.00
